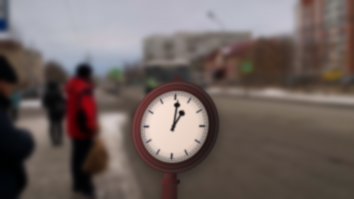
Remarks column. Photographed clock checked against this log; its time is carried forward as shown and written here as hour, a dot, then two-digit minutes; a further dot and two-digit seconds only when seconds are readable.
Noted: 1.01
